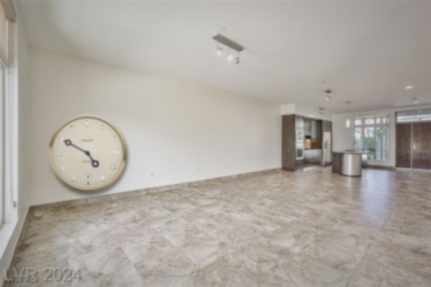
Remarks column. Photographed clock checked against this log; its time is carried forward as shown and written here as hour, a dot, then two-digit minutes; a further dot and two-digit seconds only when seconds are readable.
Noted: 4.50
